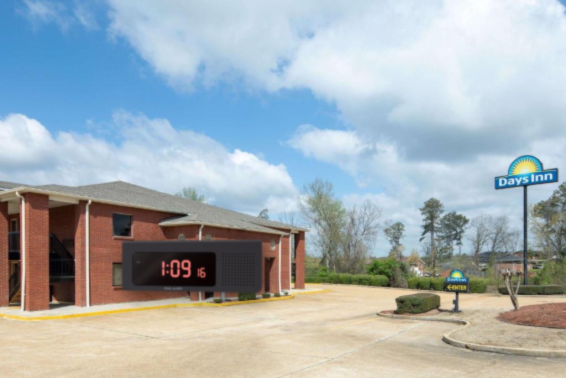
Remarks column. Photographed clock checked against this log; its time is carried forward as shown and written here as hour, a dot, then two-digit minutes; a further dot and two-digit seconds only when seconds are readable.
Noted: 1.09
